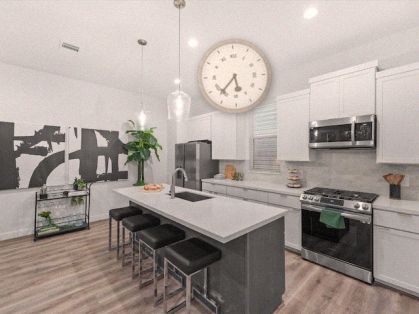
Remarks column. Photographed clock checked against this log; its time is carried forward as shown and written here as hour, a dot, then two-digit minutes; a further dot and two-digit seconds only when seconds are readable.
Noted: 5.37
